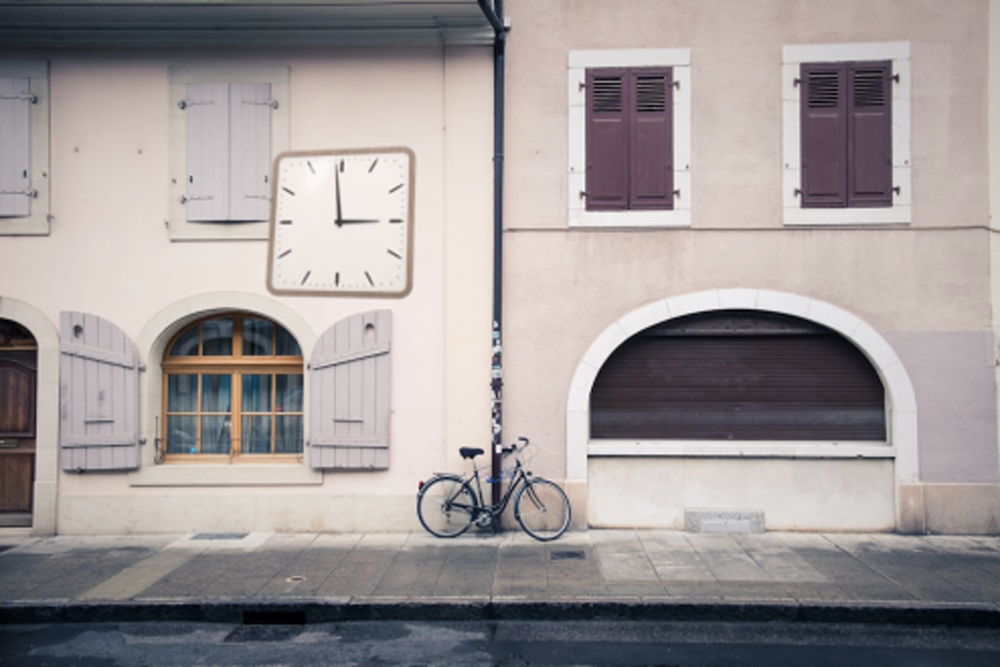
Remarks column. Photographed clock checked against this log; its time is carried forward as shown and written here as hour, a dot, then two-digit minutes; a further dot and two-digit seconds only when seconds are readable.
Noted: 2.59
